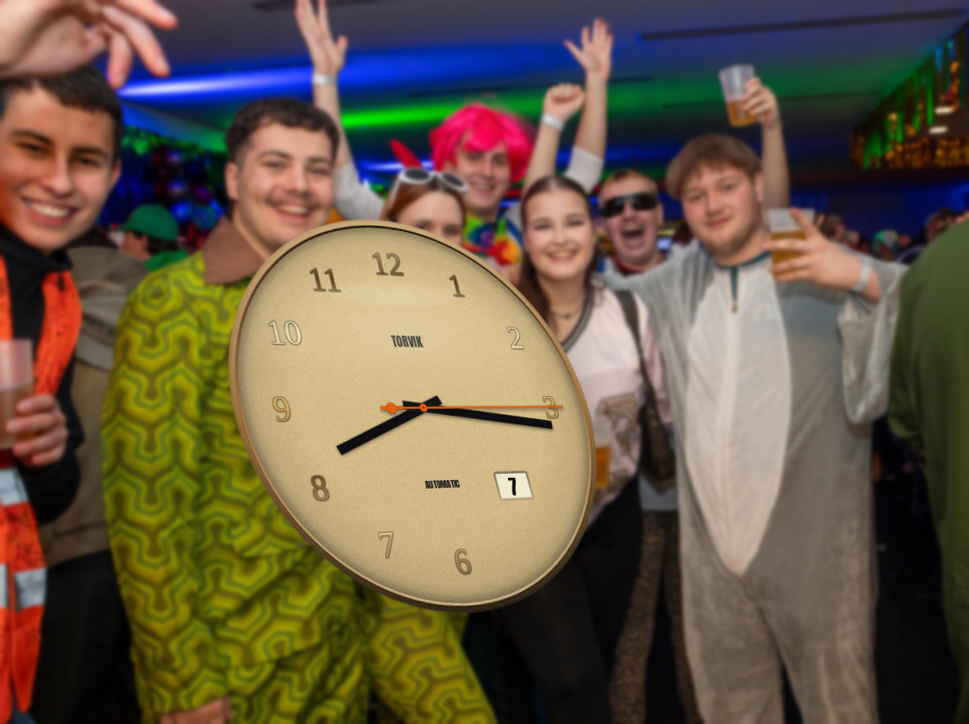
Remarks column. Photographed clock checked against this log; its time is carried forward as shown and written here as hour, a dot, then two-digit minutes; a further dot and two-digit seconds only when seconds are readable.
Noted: 8.16.15
